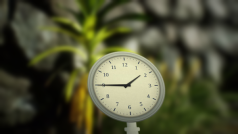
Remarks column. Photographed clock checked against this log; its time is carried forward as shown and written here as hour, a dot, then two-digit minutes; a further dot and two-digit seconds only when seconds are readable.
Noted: 1.45
